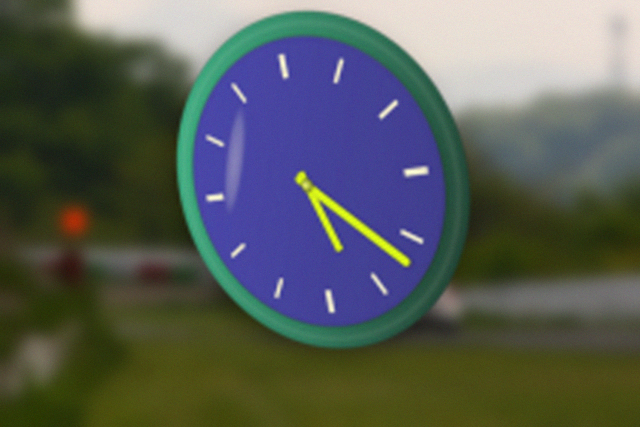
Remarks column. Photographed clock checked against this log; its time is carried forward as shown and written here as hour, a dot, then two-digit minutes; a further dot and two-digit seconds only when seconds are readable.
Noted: 5.22
